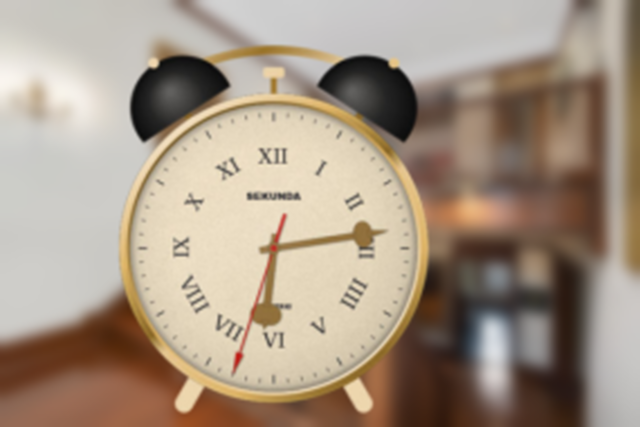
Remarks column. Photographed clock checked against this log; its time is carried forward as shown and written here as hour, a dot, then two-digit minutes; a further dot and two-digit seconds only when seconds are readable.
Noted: 6.13.33
